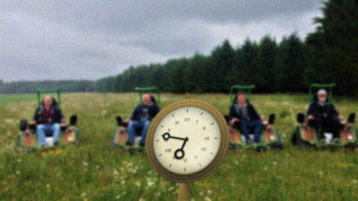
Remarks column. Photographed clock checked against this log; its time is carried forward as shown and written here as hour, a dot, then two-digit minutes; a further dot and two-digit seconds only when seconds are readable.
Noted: 6.47
